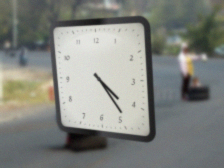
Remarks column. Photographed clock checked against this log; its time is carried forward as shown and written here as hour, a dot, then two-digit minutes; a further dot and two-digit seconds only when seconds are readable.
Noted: 4.24
